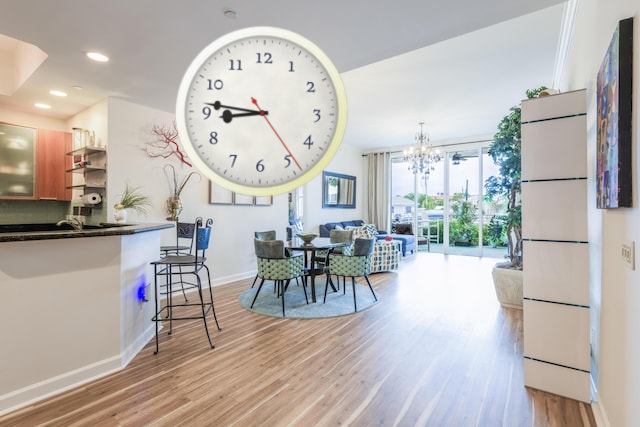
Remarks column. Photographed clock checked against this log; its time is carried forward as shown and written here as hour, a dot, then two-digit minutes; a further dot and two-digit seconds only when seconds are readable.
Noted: 8.46.24
